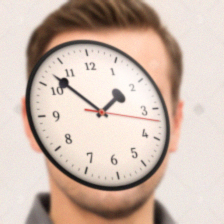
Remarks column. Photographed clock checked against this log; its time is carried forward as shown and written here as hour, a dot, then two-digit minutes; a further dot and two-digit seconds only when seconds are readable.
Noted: 1.52.17
